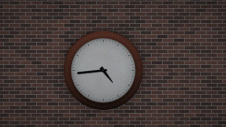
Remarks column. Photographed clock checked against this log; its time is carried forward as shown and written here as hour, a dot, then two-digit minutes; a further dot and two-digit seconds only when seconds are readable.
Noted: 4.44
